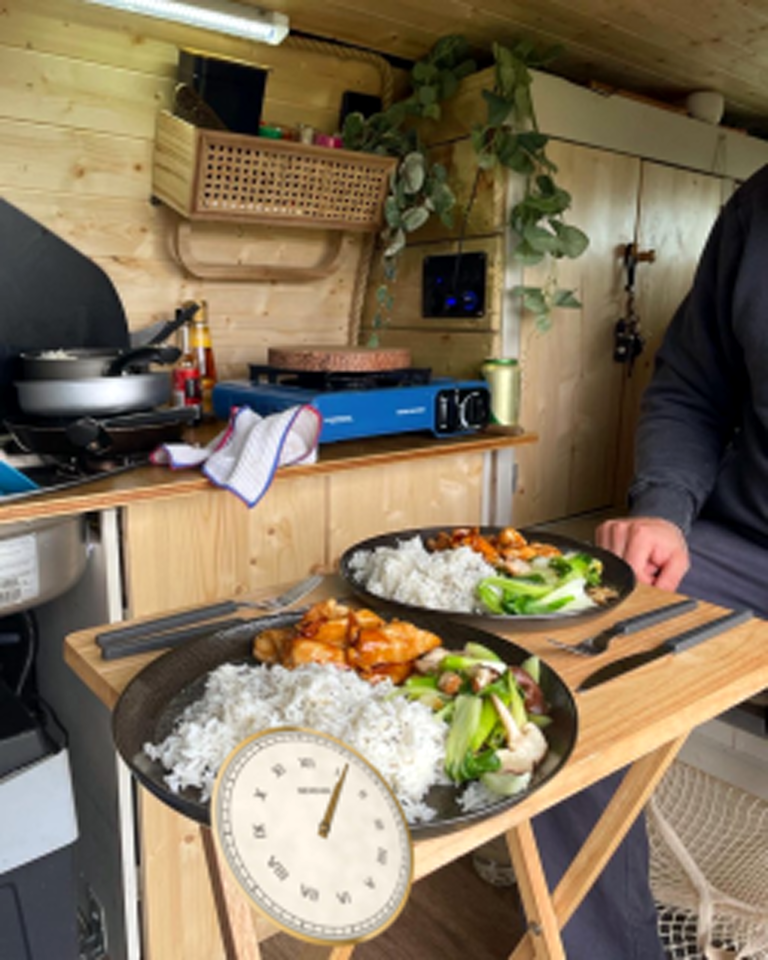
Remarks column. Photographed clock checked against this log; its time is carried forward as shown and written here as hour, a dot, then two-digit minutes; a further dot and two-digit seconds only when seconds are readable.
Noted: 1.06
